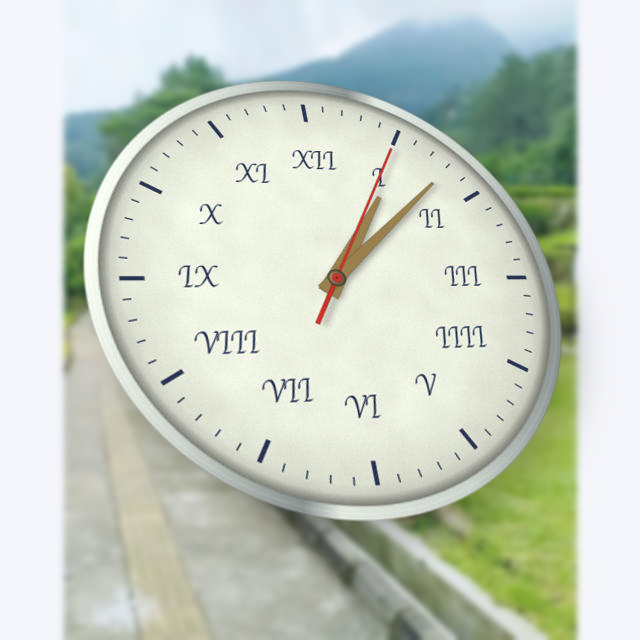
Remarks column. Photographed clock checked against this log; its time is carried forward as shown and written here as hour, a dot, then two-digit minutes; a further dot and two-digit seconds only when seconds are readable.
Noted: 1.08.05
